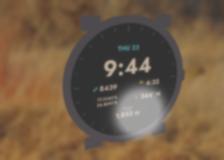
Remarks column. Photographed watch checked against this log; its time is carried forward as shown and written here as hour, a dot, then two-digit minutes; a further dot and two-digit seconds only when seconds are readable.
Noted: 9.44
